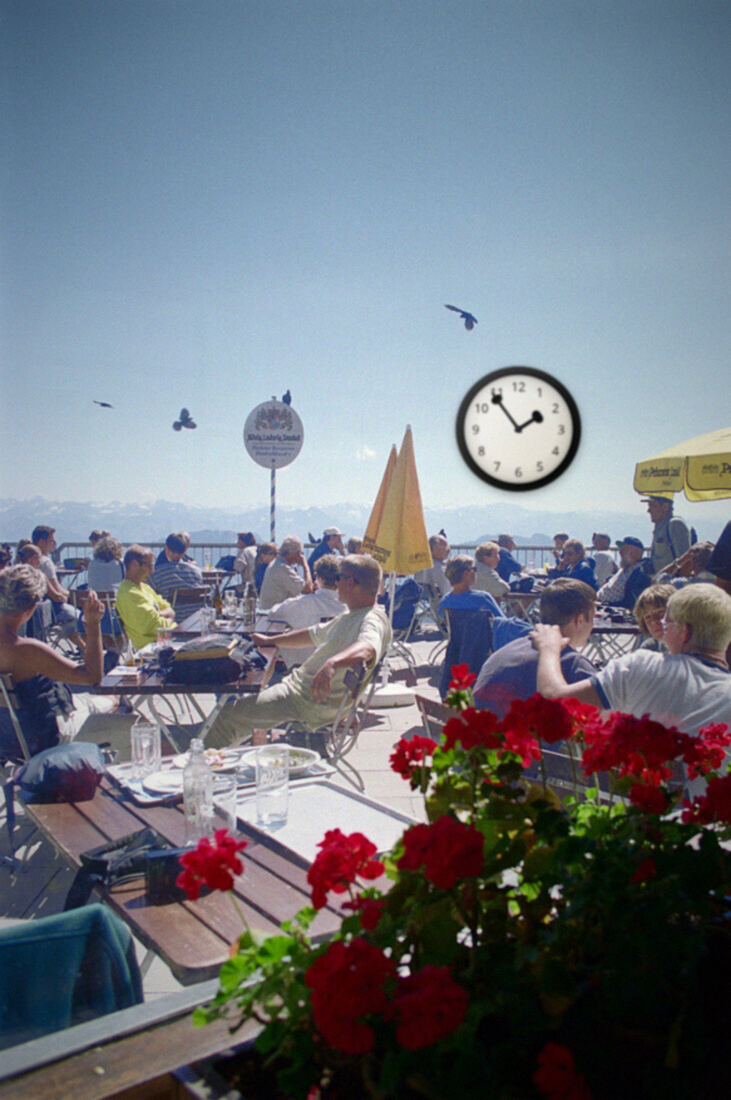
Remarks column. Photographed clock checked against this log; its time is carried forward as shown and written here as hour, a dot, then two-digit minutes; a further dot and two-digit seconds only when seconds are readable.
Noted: 1.54
